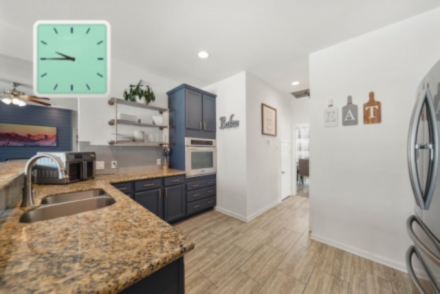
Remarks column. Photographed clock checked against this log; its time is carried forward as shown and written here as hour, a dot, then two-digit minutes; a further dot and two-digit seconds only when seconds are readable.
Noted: 9.45
